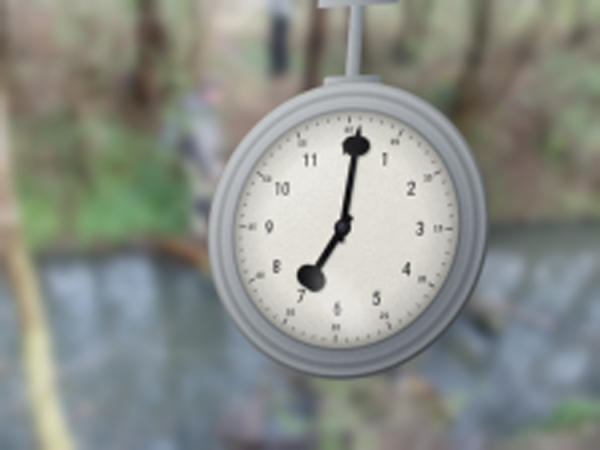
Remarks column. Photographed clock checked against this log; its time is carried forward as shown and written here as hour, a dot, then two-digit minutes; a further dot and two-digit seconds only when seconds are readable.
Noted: 7.01
